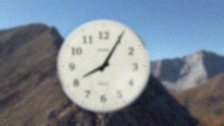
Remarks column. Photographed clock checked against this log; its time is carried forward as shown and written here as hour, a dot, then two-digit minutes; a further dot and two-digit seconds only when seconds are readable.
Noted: 8.05
